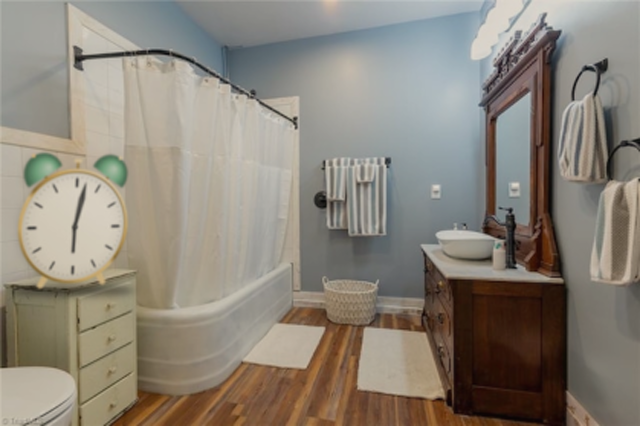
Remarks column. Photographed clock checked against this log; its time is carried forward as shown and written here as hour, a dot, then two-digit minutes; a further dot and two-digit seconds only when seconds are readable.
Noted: 6.02
